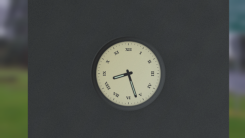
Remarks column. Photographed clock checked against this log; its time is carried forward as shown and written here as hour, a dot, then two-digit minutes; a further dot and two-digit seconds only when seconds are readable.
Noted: 8.27
